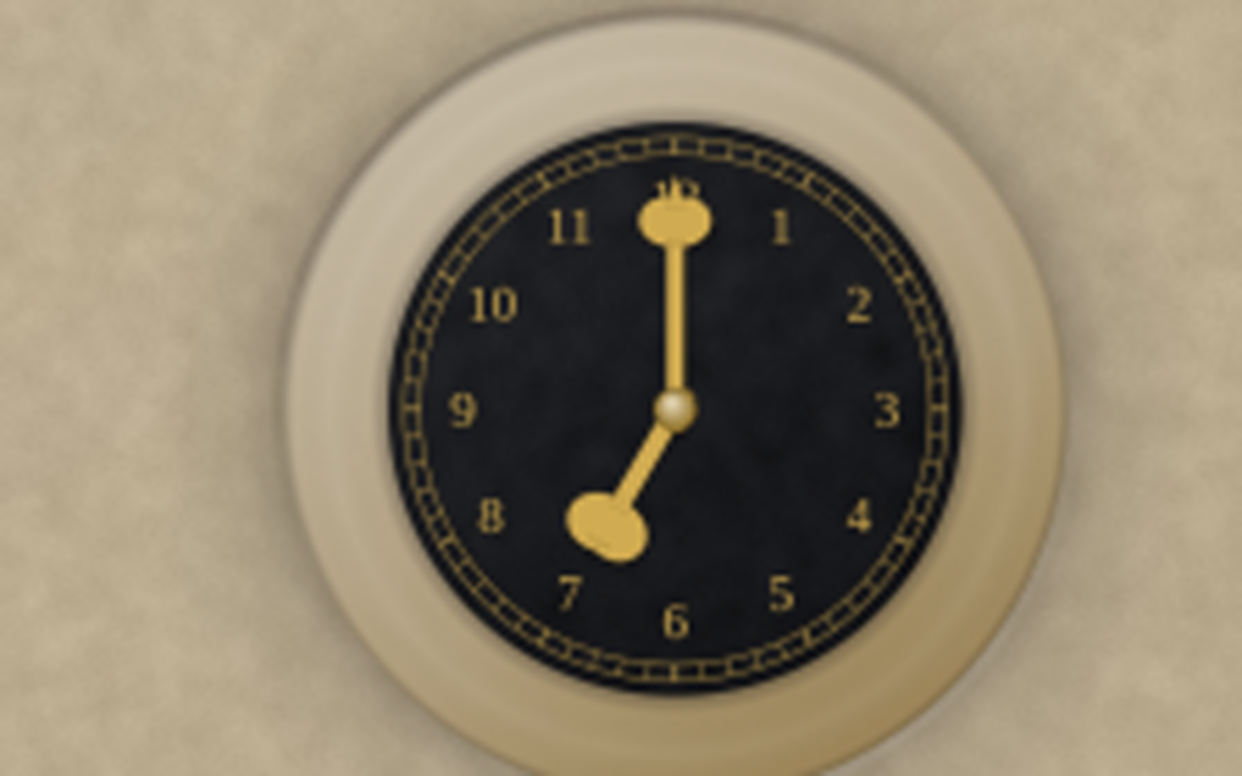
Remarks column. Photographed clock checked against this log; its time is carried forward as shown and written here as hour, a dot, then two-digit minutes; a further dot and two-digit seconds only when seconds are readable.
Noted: 7.00
